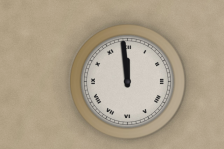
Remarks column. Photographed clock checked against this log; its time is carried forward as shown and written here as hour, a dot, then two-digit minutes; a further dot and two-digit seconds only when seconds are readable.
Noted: 11.59
